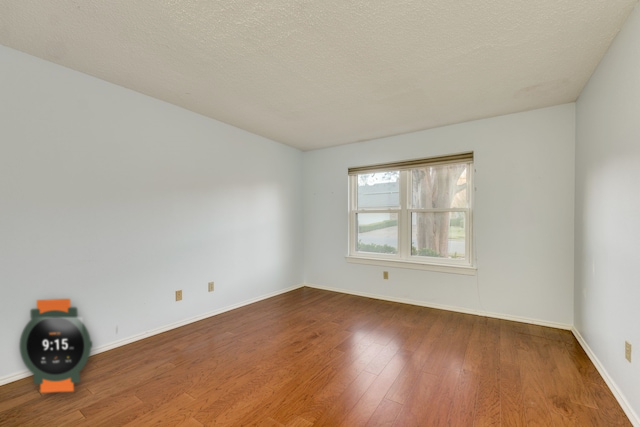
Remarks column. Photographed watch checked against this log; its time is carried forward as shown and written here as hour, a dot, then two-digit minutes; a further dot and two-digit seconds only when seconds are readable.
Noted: 9.15
